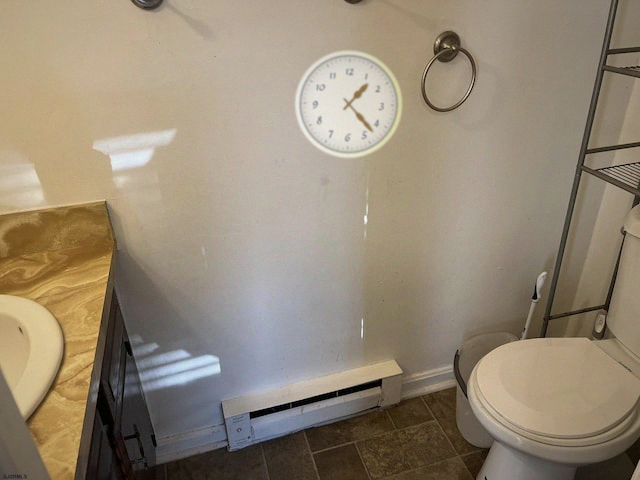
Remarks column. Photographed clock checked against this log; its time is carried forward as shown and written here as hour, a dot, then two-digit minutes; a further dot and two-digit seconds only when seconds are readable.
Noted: 1.23
